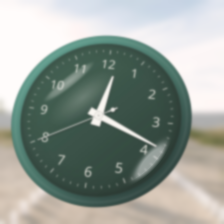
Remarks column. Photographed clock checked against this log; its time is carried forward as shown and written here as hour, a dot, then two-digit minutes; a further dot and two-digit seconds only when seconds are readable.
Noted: 12.18.40
